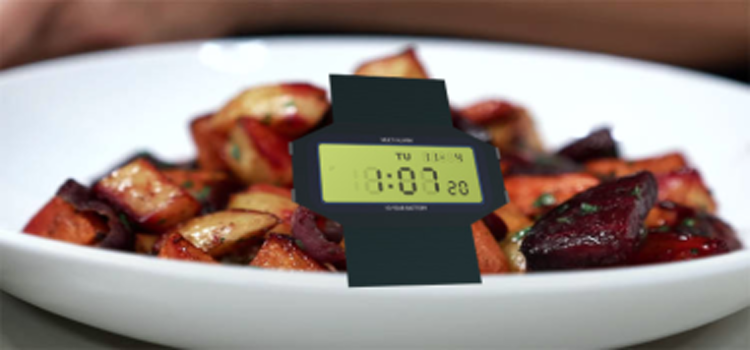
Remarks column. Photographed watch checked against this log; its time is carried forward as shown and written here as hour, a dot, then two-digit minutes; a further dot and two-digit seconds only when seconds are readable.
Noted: 1.07.20
